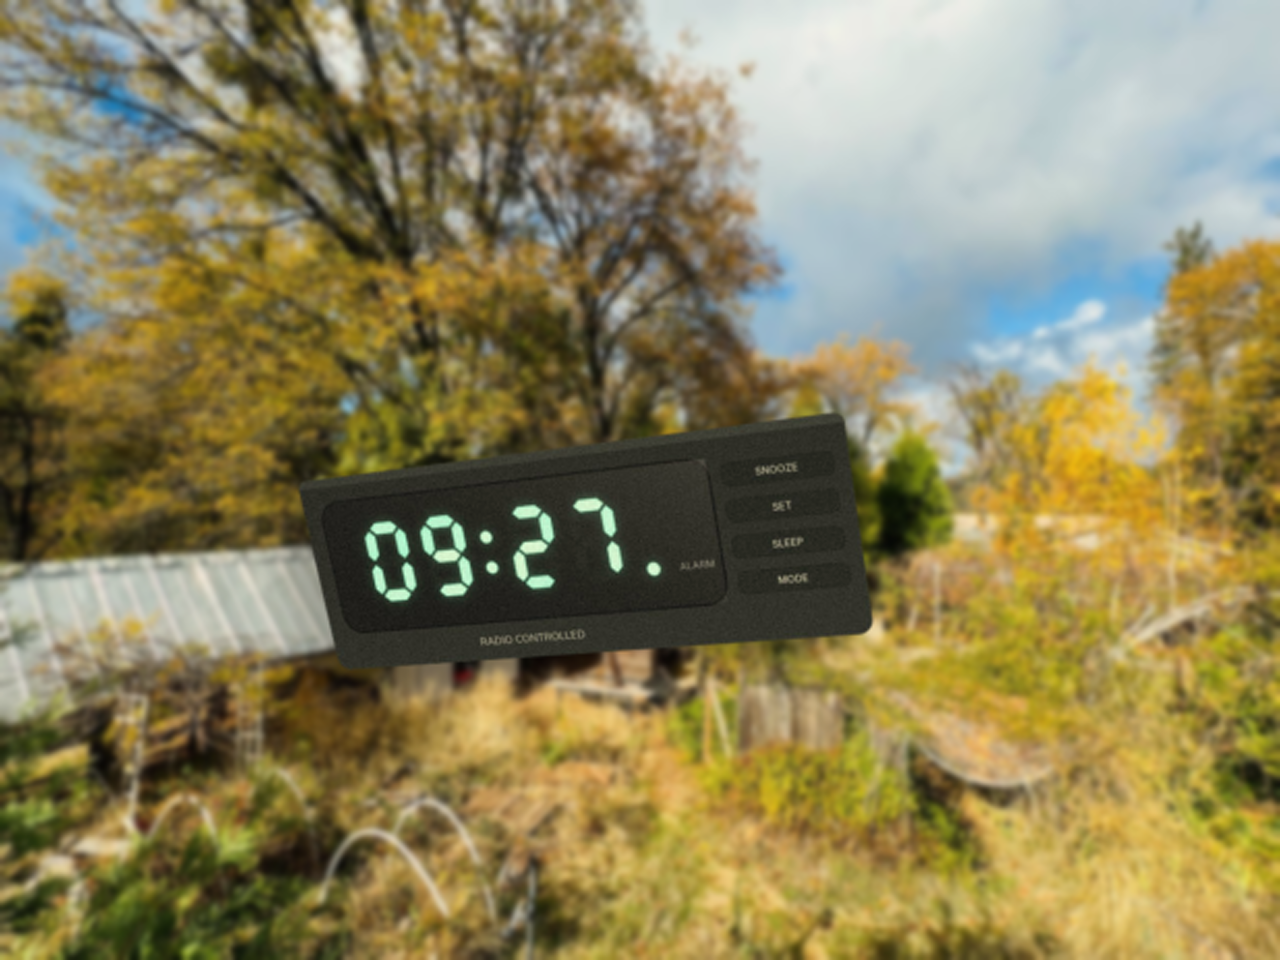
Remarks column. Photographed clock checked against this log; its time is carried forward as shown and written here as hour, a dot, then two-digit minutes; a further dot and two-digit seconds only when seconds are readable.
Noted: 9.27
